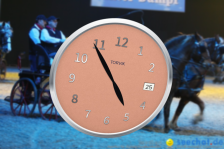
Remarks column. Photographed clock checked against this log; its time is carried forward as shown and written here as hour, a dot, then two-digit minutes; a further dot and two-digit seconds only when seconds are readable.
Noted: 4.54
